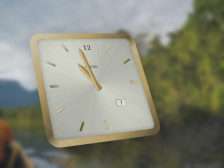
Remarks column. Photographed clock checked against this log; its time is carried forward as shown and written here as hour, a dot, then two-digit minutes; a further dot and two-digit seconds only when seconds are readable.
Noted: 10.58
